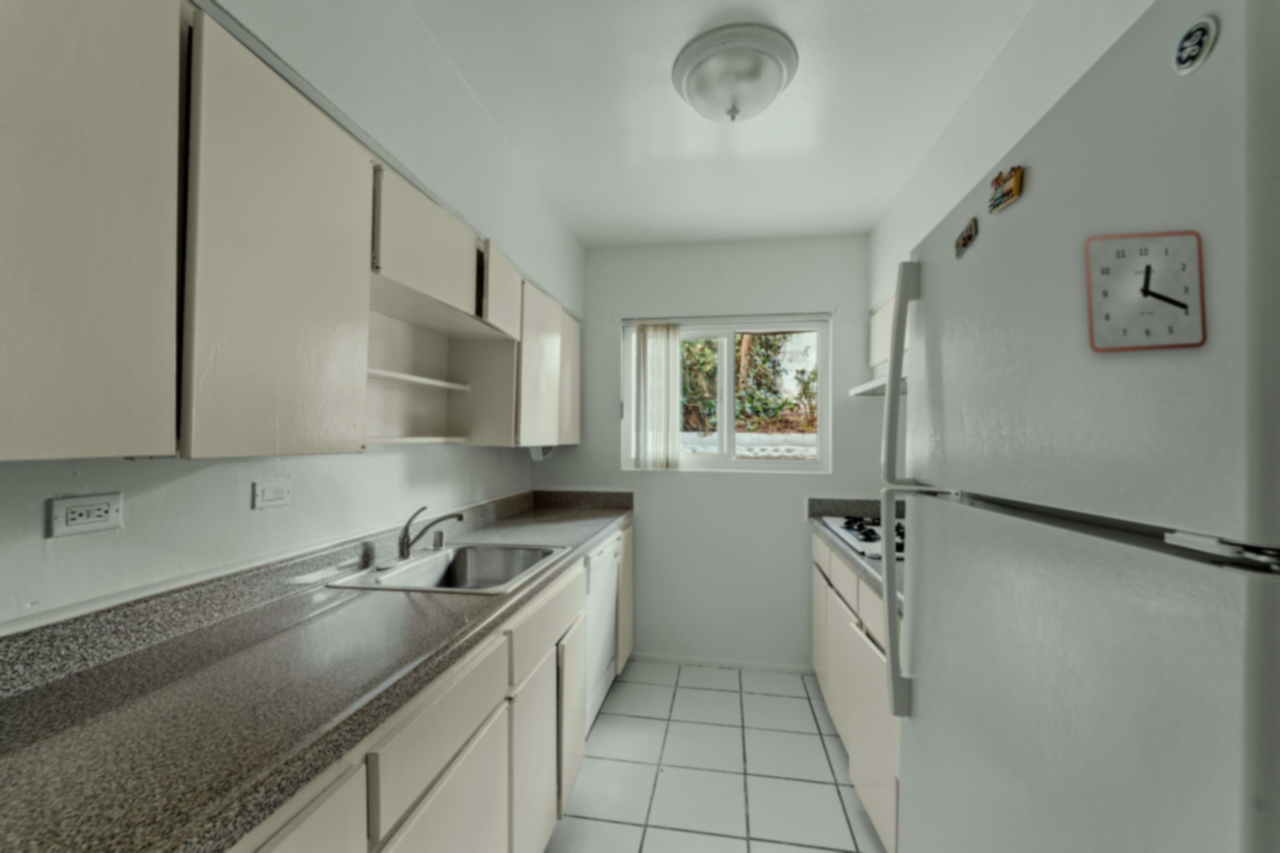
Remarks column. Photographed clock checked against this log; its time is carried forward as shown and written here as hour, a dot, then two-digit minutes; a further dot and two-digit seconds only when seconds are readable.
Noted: 12.19
